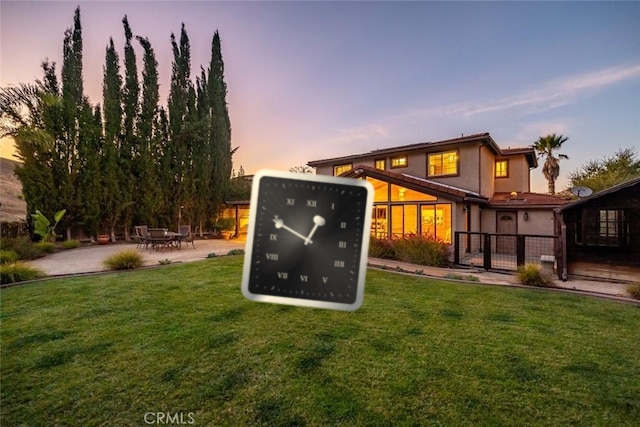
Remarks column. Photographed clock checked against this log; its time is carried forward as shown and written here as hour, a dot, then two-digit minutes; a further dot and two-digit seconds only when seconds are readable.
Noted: 12.49
